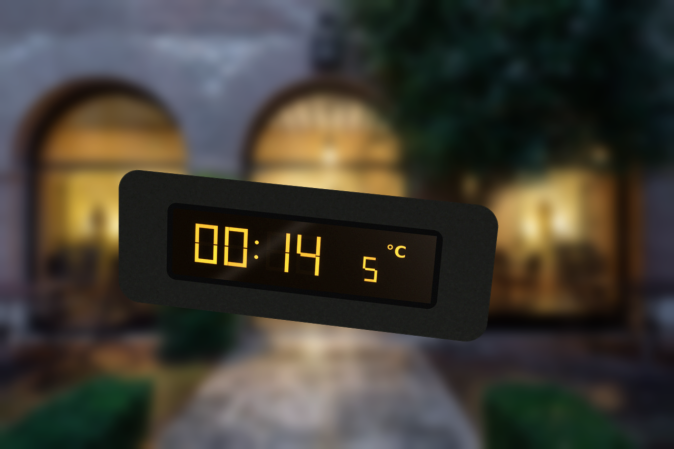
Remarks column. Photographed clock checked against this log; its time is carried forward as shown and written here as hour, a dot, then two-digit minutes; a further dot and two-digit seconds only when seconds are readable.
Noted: 0.14
